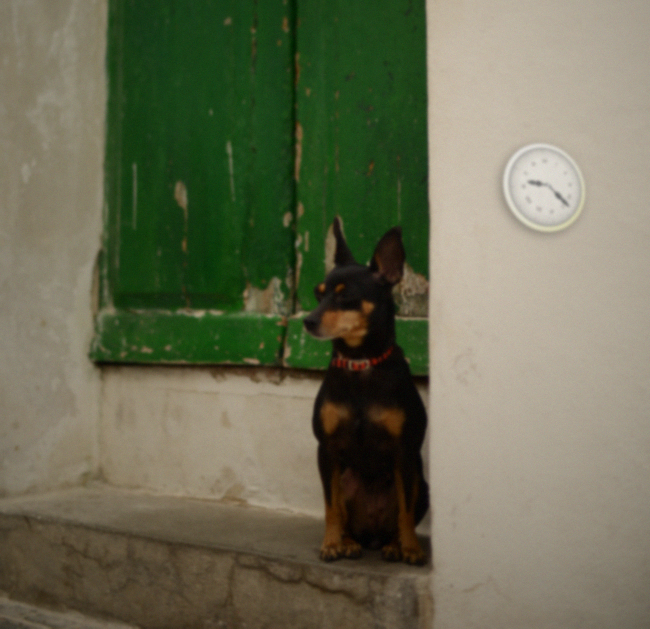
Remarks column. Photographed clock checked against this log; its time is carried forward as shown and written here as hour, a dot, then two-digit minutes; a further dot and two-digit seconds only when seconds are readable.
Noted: 9.23
